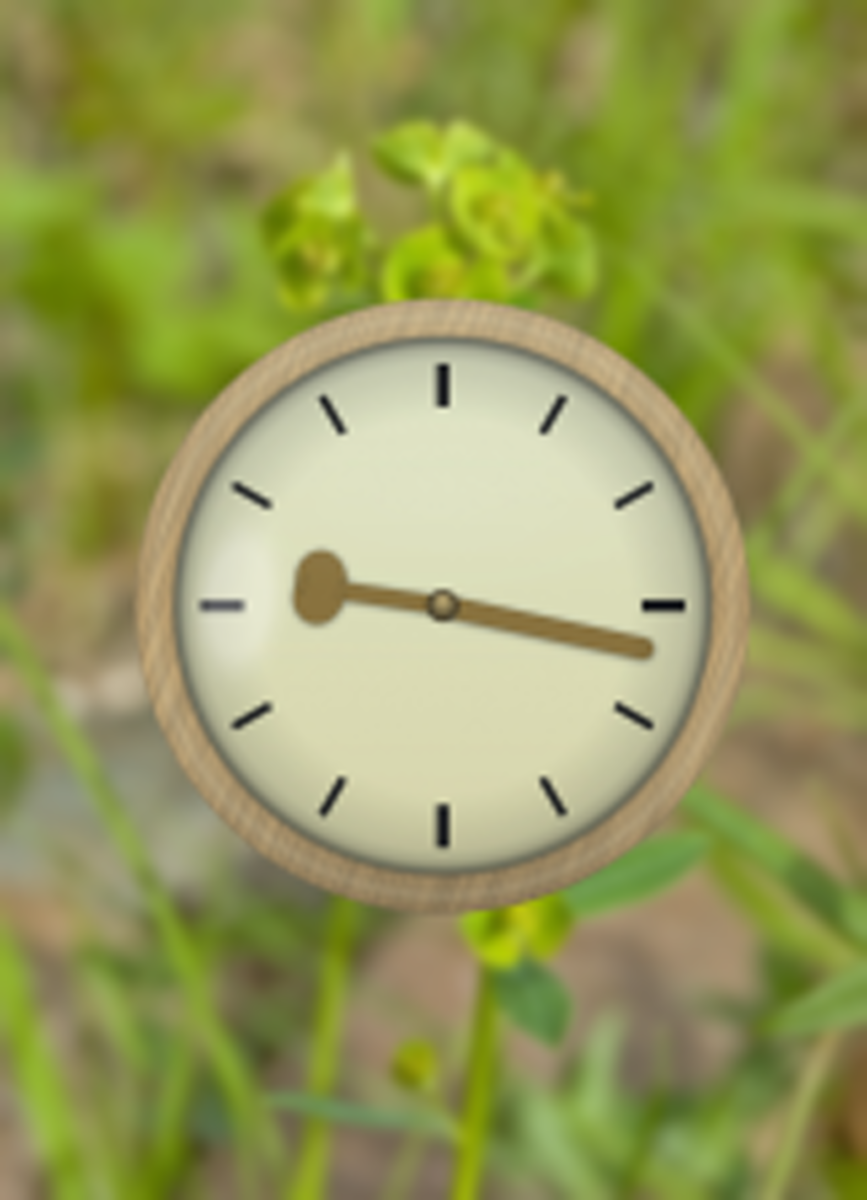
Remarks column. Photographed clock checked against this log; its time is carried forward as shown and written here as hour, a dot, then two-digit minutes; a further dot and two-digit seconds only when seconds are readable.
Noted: 9.17
